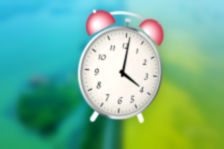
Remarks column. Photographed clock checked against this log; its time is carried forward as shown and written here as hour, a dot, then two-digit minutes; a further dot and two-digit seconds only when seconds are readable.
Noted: 4.01
